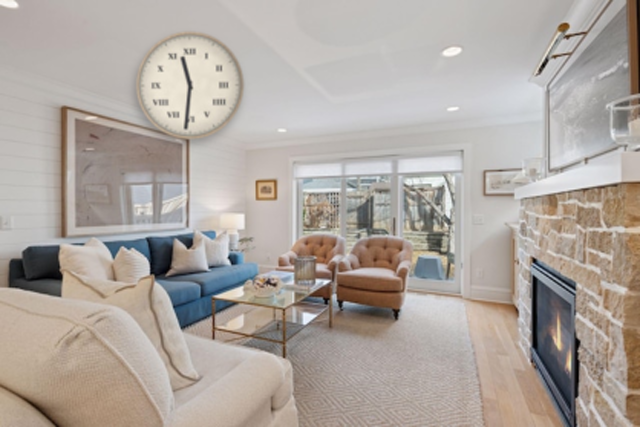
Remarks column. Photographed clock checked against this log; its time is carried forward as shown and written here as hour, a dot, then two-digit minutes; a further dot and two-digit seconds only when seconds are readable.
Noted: 11.31
